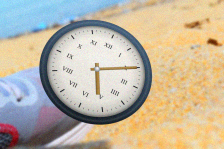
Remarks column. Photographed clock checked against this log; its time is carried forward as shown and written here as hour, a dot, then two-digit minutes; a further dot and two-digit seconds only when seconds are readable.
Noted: 5.10
